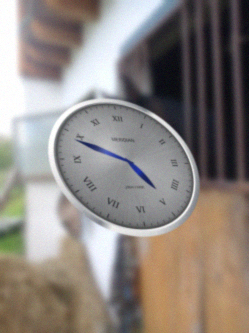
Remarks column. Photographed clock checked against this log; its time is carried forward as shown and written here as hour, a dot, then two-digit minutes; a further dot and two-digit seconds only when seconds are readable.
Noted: 4.49
